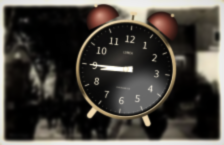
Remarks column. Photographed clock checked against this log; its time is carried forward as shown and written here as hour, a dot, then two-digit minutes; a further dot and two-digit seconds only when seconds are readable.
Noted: 8.45
